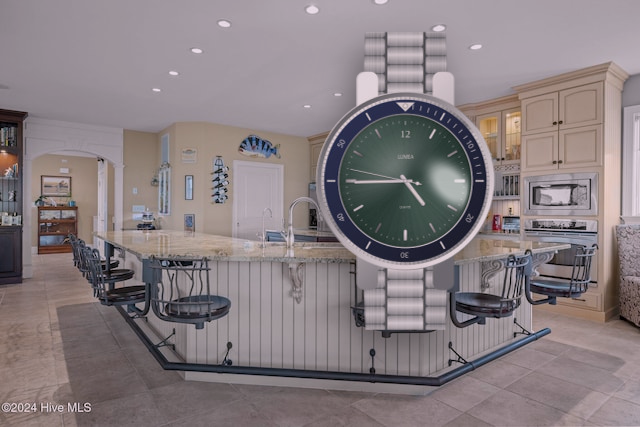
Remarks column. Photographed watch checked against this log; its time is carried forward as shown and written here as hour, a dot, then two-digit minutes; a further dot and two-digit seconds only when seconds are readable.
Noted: 4.44.47
